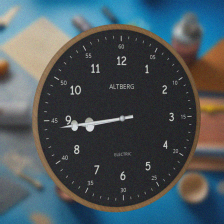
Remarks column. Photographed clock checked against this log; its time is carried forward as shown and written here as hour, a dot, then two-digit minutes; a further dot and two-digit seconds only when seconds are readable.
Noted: 8.44
